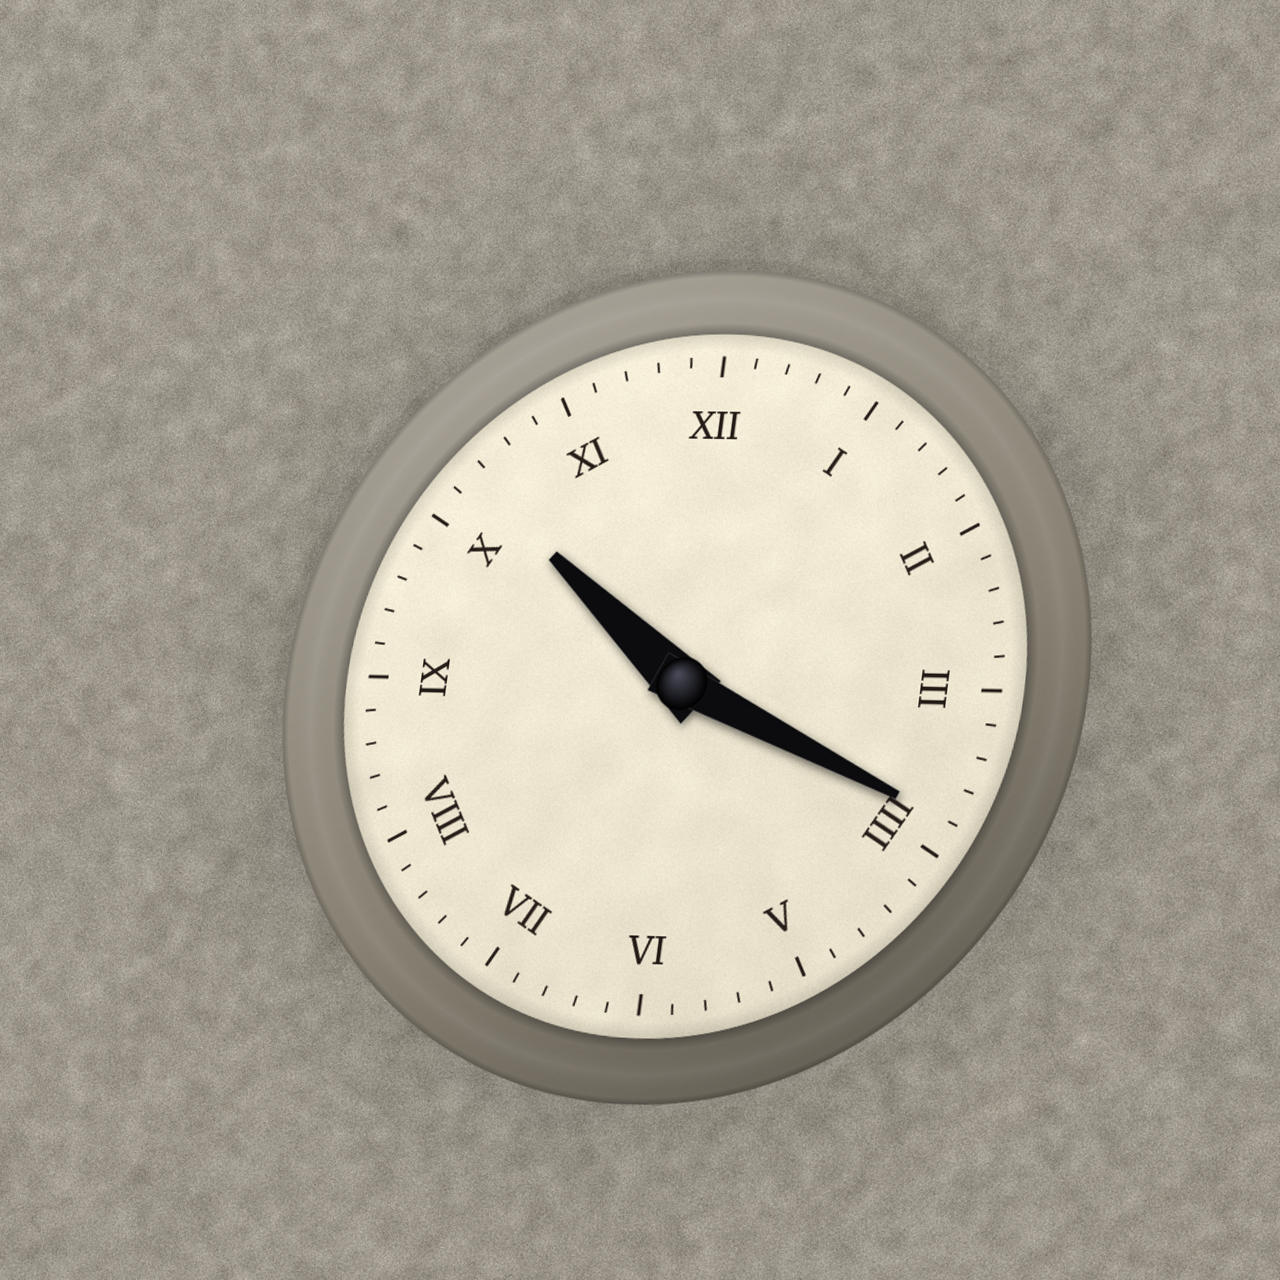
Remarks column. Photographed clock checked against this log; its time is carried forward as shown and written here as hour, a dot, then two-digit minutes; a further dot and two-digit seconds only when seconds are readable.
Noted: 10.19
